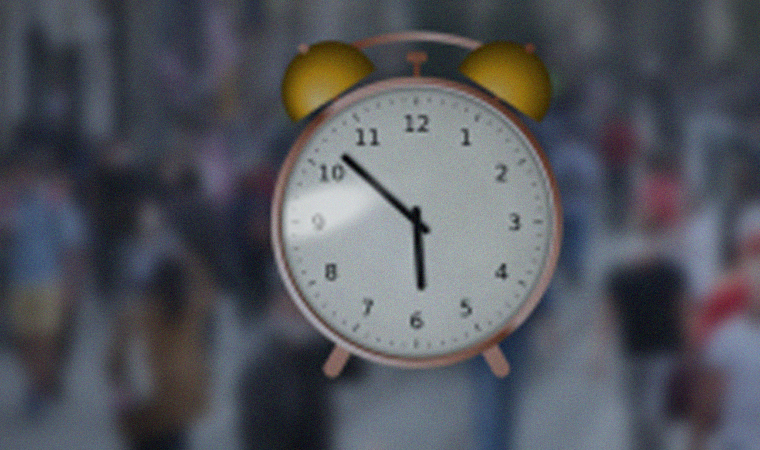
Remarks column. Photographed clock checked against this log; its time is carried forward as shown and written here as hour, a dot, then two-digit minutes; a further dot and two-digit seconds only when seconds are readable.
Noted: 5.52
